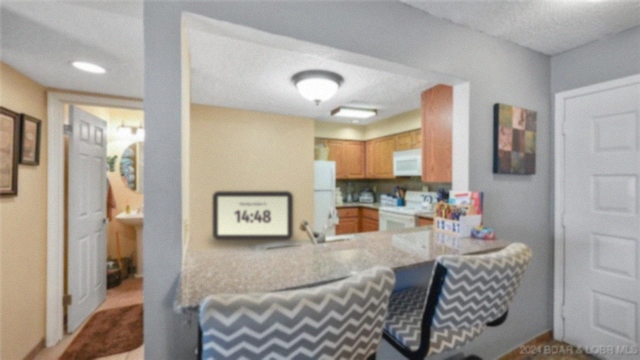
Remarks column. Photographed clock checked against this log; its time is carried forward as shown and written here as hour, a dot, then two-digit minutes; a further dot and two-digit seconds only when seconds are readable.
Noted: 14.48
